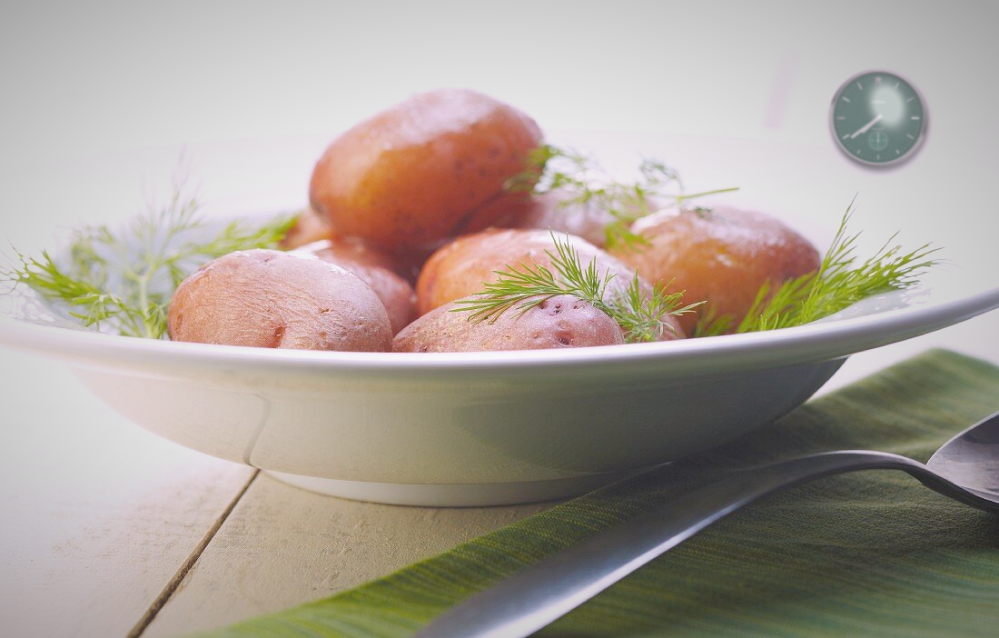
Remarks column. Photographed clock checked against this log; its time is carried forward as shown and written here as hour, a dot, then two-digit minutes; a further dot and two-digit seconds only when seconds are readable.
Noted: 7.39
